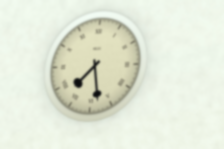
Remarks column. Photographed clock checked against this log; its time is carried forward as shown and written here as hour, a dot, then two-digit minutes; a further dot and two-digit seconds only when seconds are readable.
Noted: 7.28
